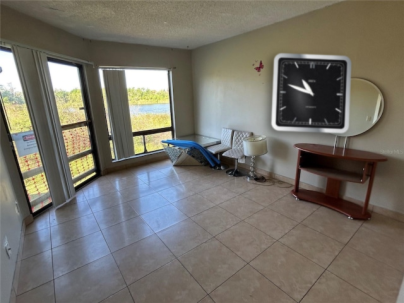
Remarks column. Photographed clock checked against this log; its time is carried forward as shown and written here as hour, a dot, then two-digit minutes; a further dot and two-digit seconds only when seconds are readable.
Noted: 10.48
